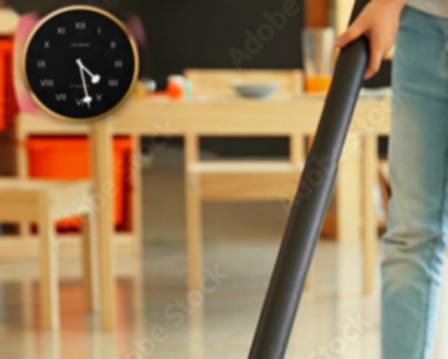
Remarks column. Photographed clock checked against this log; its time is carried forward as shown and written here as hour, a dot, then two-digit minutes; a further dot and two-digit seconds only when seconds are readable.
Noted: 4.28
